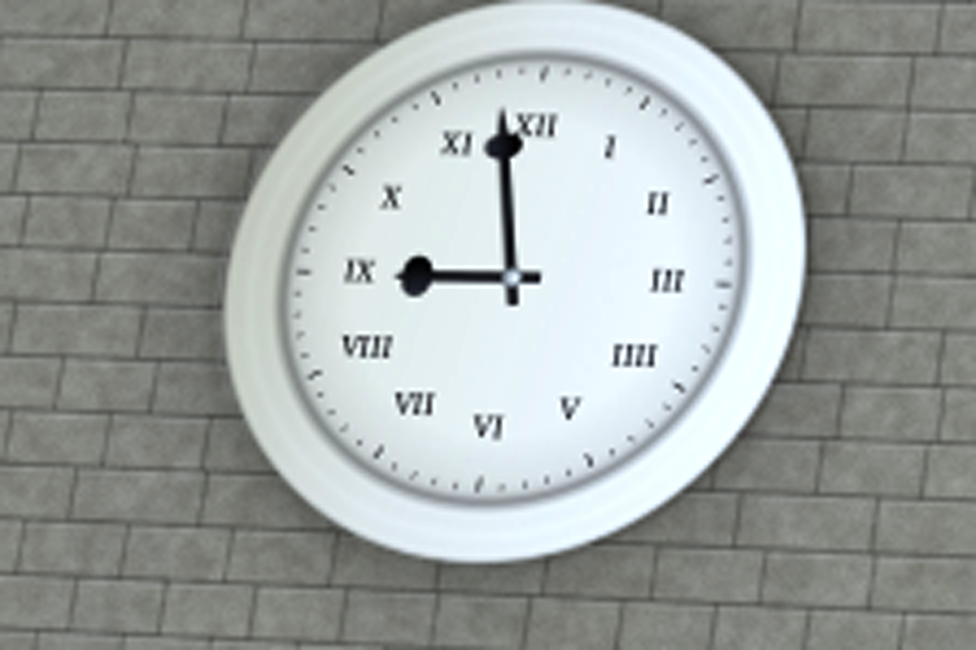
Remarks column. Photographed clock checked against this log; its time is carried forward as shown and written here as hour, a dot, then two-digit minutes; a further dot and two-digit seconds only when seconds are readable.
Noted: 8.58
